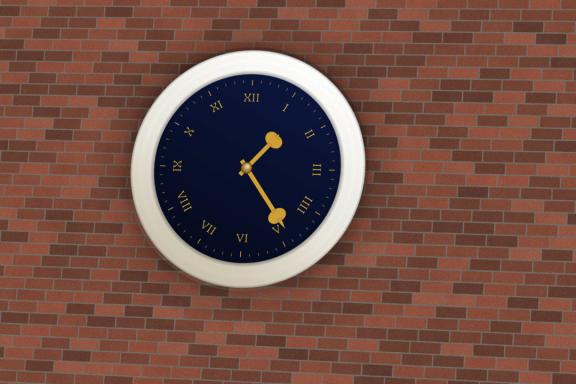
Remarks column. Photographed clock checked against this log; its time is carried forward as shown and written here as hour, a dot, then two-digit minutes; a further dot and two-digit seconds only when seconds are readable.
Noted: 1.24
